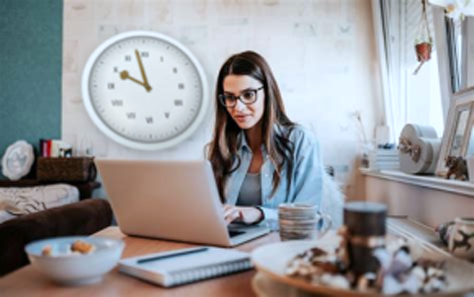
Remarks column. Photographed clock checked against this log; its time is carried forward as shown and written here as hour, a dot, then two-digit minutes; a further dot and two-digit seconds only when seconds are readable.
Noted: 9.58
